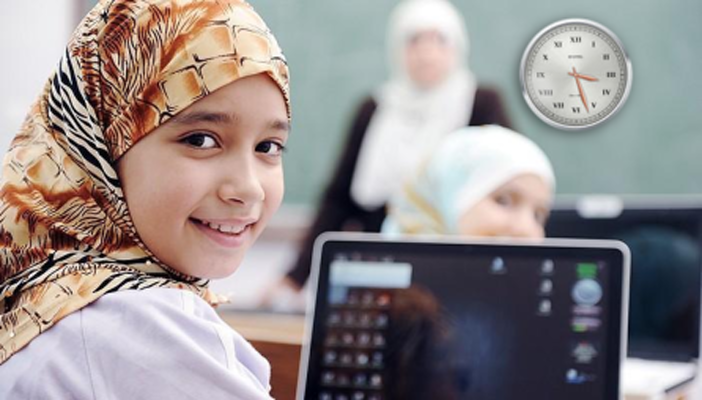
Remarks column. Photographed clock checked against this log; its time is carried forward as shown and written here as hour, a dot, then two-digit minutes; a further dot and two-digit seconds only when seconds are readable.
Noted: 3.27
